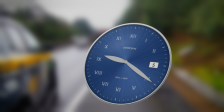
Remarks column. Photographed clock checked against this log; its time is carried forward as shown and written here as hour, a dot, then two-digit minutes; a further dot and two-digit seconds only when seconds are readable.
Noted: 9.20
